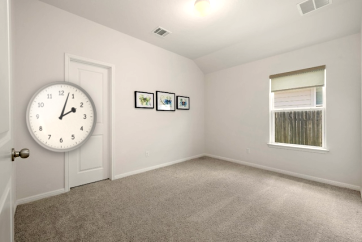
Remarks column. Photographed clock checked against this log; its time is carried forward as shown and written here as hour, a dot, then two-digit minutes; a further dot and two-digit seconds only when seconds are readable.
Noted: 2.03
